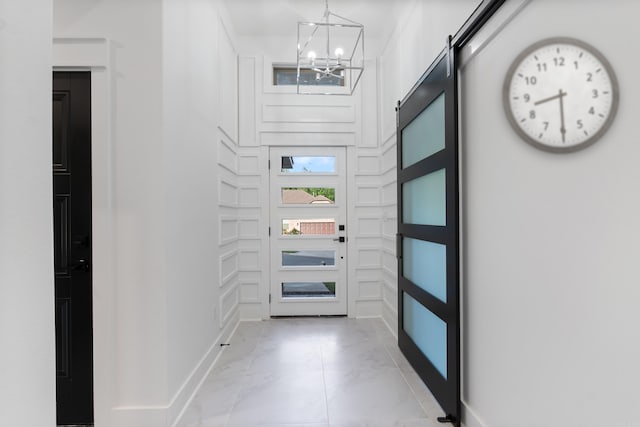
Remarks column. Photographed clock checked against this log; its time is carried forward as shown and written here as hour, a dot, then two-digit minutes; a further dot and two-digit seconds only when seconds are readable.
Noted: 8.30
